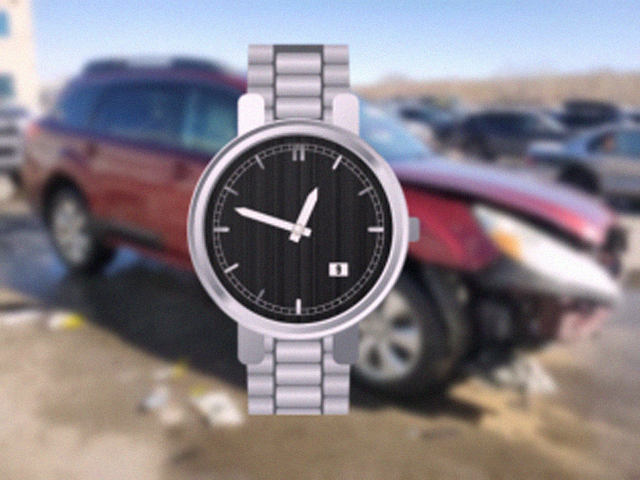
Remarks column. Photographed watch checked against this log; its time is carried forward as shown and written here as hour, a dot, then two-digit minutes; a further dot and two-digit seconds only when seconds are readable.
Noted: 12.48
